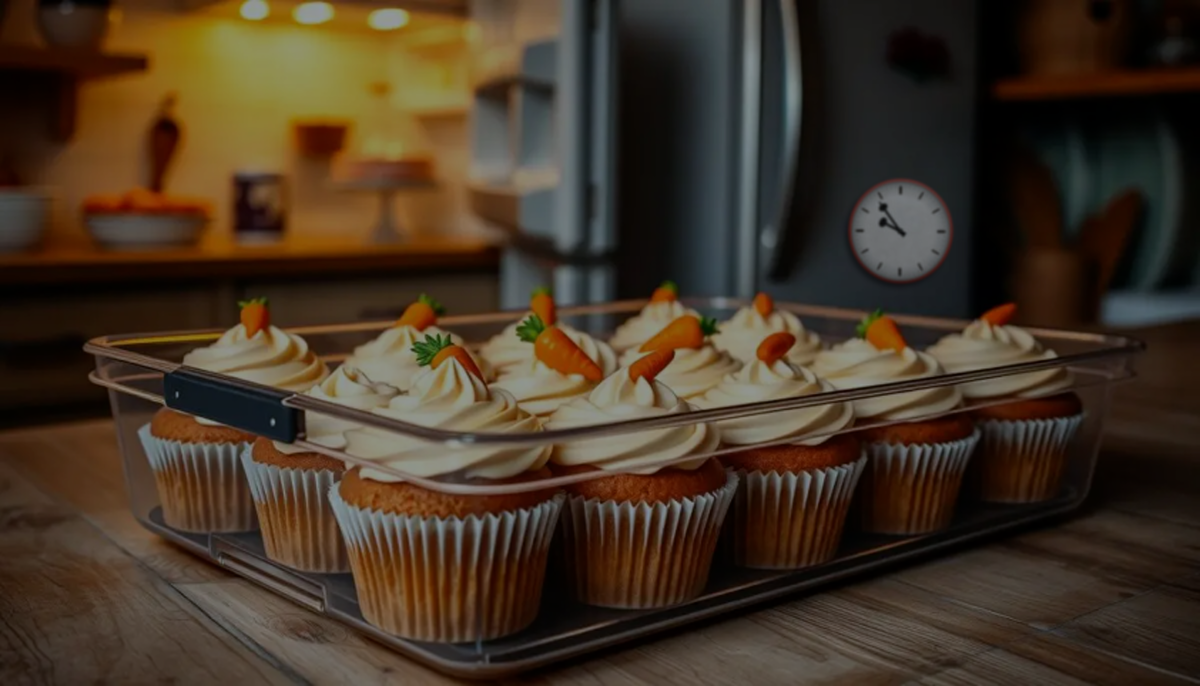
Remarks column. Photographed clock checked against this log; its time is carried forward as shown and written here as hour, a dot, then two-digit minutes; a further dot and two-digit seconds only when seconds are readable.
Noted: 9.54
